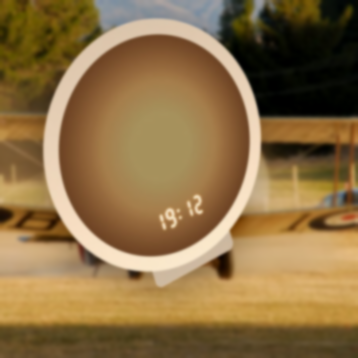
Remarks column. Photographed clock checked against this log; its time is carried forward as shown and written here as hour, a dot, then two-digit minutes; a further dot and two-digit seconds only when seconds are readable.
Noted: 19.12
